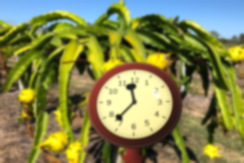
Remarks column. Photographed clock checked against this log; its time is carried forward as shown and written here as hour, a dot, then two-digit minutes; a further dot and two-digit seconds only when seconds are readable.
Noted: 11.37
